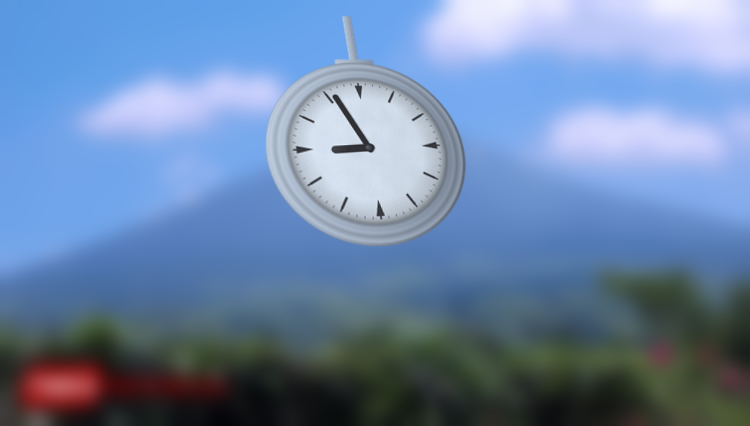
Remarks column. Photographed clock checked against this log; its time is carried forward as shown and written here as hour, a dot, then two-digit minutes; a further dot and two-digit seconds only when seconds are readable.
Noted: 8.56
